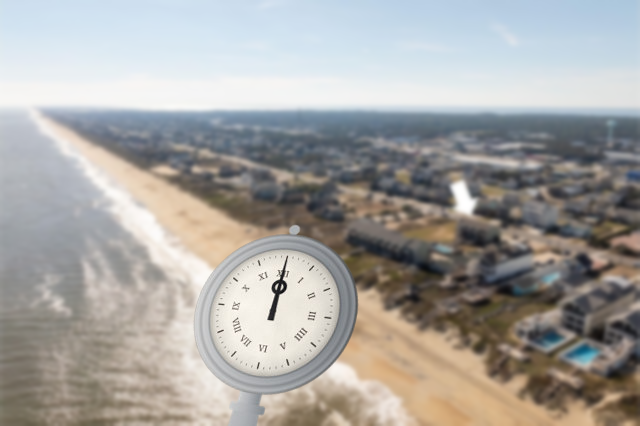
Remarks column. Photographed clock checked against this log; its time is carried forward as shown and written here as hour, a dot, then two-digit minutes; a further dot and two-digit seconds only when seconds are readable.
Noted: 12.00
